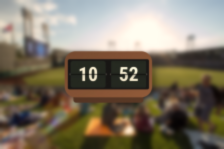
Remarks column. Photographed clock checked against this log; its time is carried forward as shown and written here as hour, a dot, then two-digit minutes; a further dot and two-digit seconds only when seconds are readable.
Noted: 10.52
